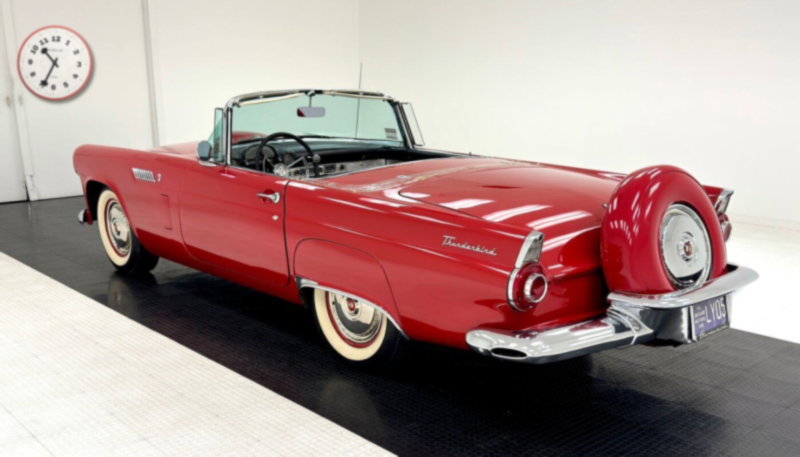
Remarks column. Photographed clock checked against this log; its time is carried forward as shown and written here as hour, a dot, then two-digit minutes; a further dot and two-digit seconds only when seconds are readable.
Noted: 10.34
